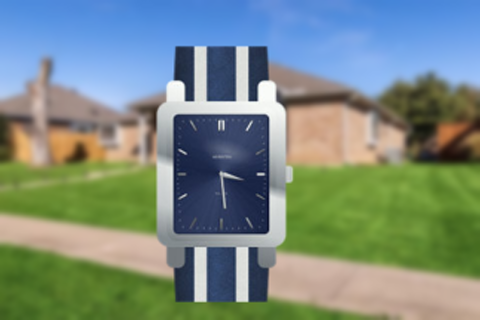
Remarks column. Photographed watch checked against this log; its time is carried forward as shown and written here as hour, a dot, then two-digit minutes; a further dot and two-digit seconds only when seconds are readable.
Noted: 3.29
